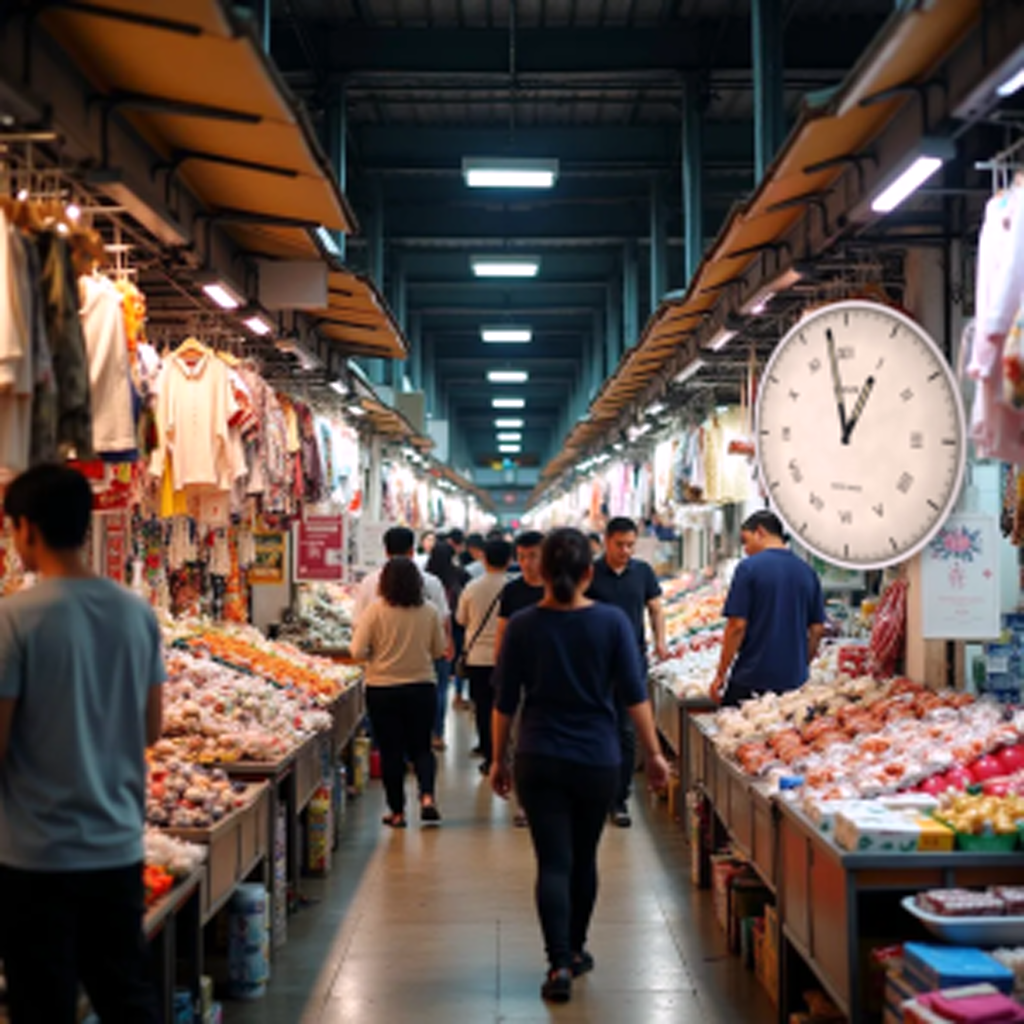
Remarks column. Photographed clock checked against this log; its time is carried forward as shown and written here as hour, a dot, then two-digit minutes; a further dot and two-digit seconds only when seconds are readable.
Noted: 12.58
